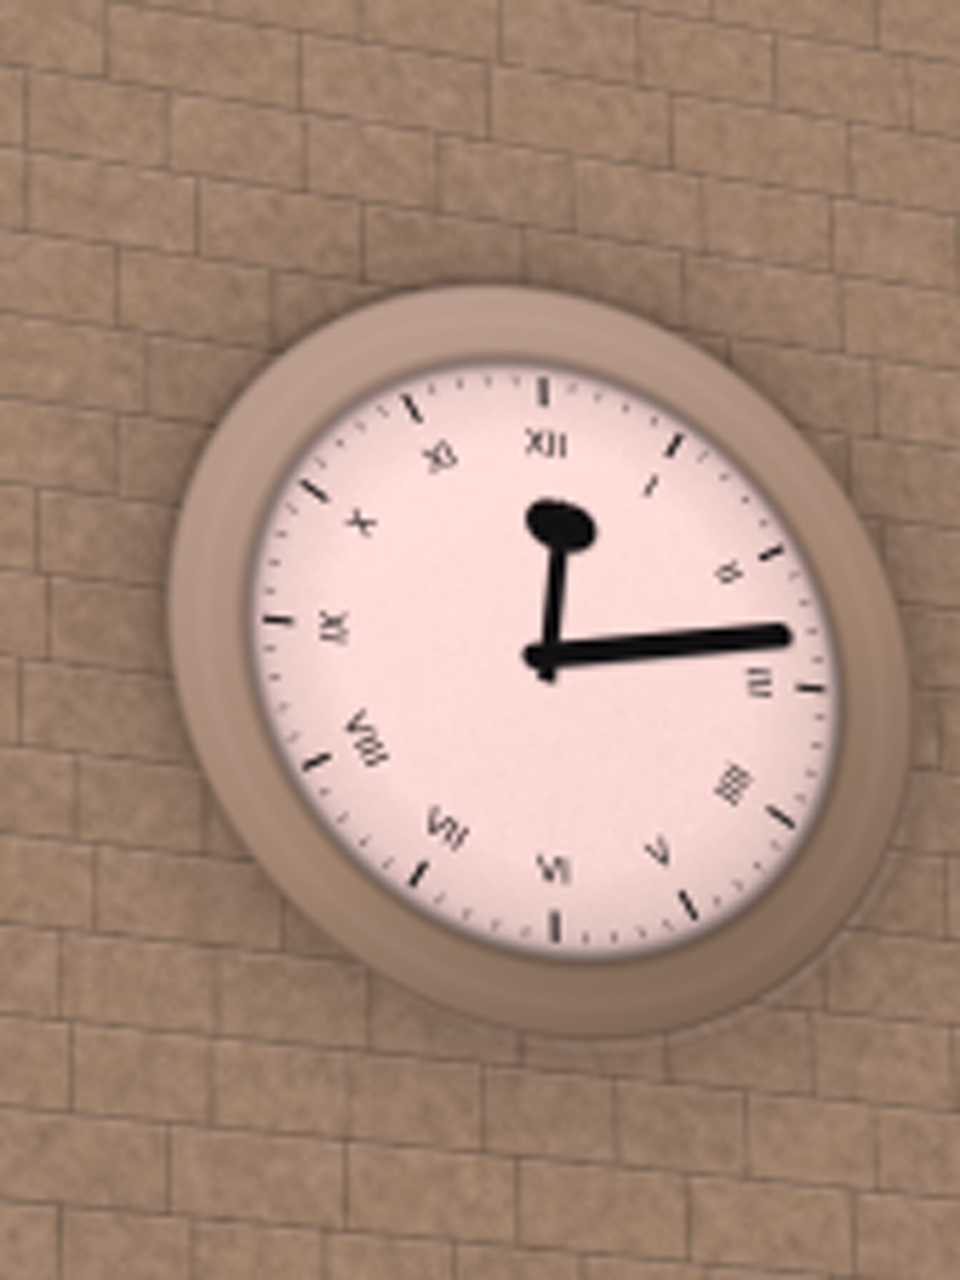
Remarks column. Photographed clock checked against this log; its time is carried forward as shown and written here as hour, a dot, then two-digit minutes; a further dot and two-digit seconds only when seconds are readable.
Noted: 12.13
